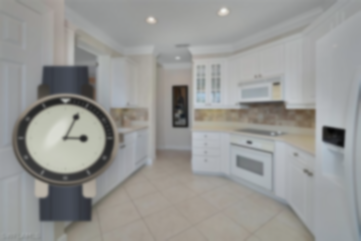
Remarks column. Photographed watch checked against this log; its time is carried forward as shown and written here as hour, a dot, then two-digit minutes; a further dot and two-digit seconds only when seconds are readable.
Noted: 3.04
